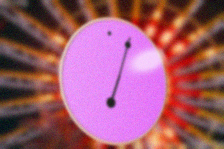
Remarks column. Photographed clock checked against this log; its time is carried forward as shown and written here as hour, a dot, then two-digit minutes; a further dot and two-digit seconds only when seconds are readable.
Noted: 7.05
